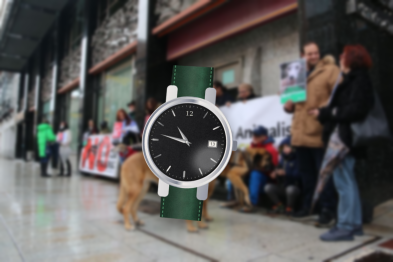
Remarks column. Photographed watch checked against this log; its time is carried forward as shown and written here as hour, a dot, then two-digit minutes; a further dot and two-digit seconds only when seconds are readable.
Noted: 10.47
